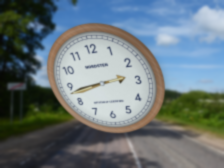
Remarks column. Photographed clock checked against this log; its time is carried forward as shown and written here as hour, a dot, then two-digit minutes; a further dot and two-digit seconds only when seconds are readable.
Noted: 2.43
